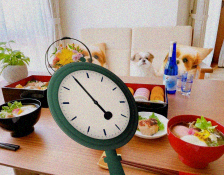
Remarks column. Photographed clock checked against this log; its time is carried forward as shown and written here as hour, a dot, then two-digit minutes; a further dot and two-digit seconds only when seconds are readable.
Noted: 4.55
